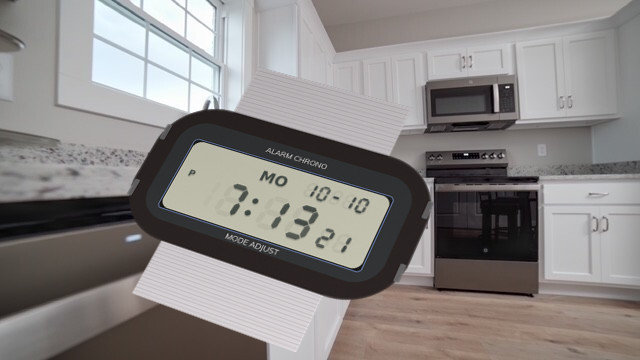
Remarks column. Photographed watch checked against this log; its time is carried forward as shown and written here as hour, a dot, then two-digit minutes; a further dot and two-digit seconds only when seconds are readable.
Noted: 7.13.21
